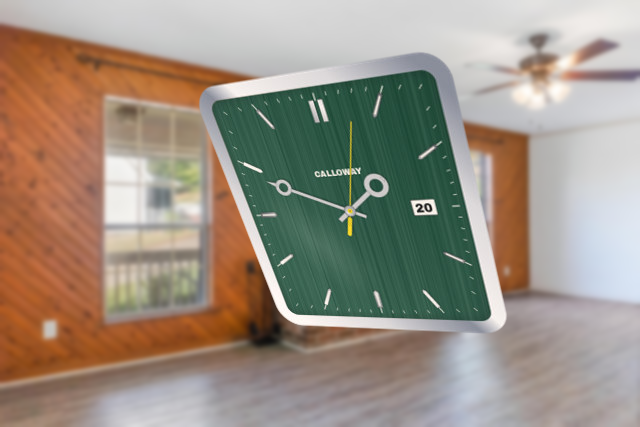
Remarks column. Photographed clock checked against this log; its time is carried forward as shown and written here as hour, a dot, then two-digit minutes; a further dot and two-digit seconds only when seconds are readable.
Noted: 1.49.03
